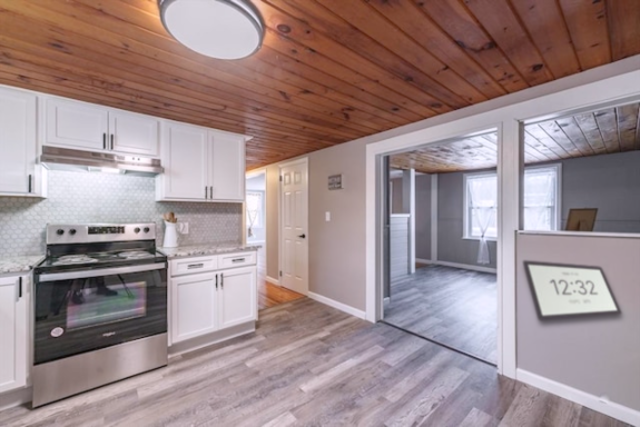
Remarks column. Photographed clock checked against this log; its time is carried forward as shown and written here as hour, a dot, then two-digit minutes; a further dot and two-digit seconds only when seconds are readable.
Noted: 12.32
